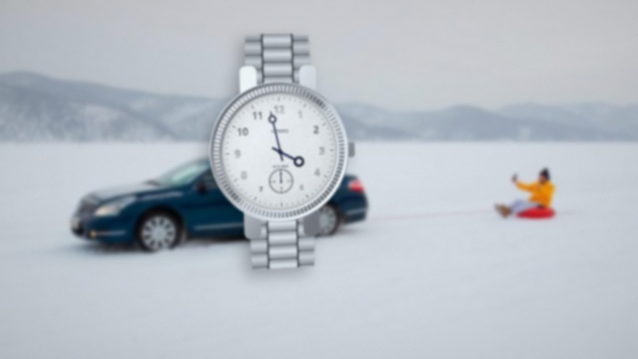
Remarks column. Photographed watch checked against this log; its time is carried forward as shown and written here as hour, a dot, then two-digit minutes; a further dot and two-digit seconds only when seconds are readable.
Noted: 3.58
